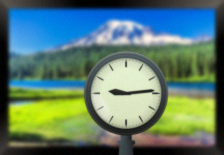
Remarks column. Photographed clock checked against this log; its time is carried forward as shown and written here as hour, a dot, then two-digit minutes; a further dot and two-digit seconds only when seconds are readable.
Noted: 9.14
